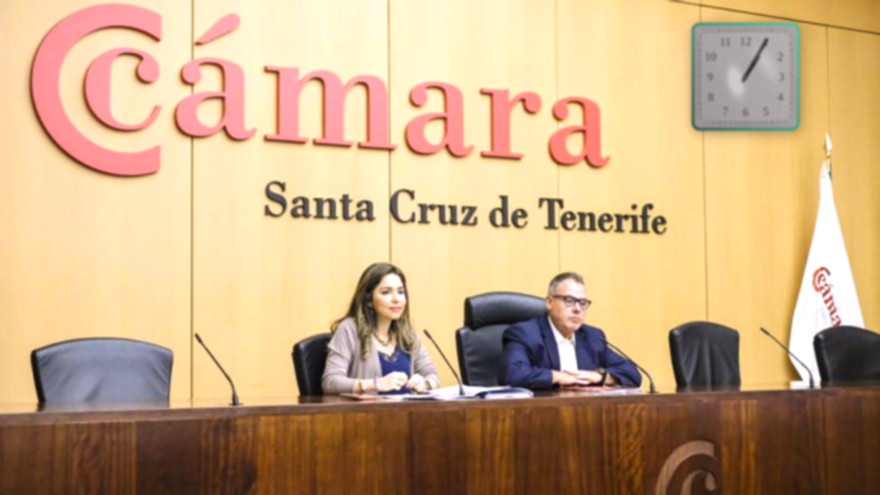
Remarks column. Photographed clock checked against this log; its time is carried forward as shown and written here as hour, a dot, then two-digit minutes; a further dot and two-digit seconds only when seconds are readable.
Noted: 1.05
